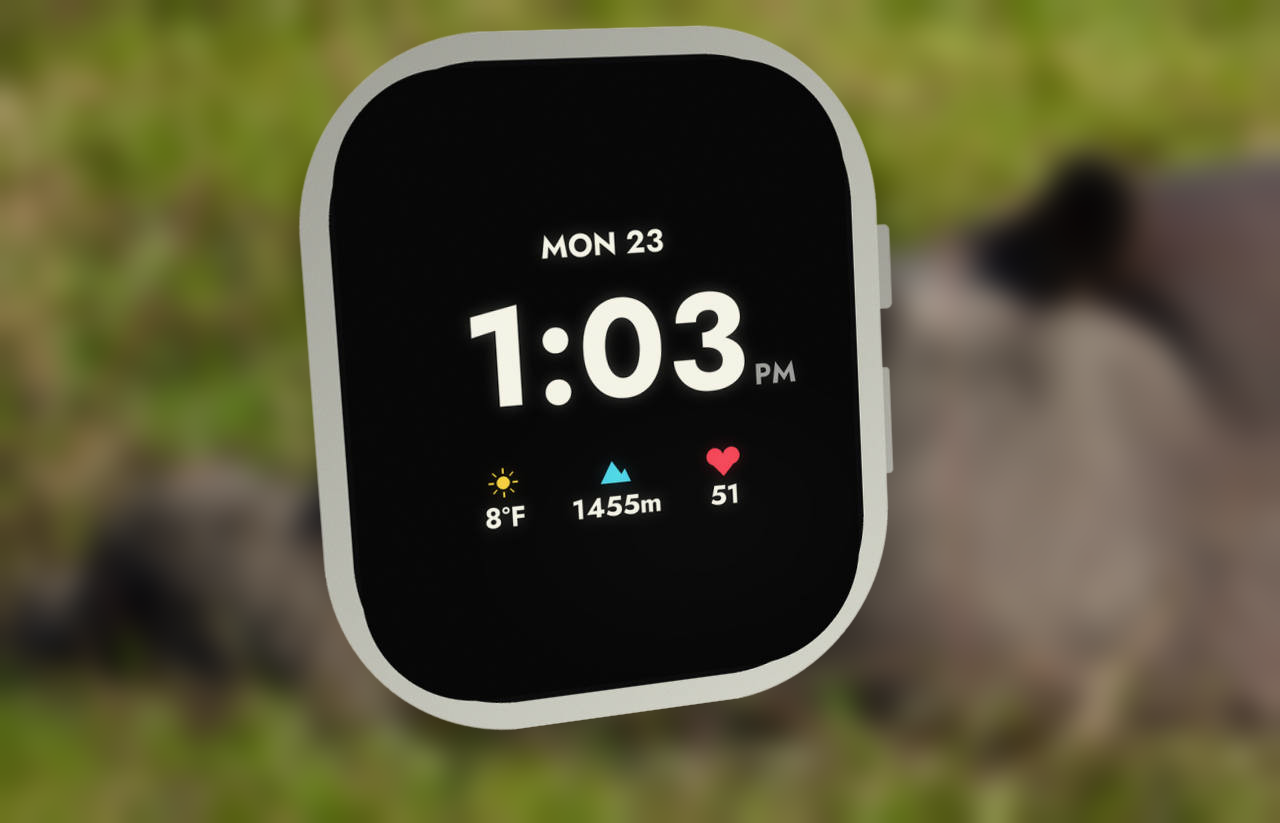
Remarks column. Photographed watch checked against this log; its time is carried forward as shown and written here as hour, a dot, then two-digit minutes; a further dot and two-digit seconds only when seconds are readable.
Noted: 1.03
